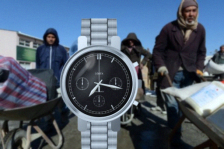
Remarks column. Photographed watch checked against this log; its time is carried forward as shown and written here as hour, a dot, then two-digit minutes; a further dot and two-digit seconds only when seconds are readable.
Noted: 7.17
